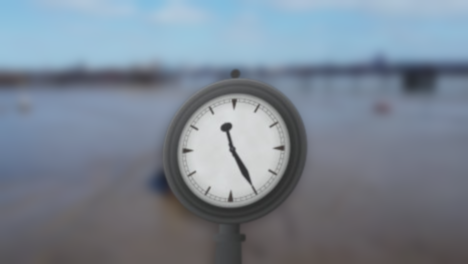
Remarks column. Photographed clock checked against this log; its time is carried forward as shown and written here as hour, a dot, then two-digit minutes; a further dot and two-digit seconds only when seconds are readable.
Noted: 11.25
